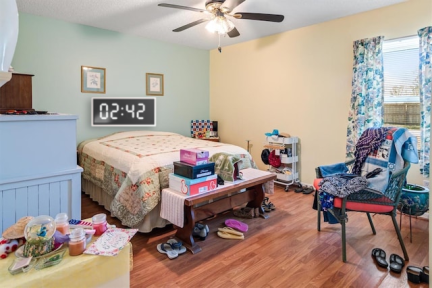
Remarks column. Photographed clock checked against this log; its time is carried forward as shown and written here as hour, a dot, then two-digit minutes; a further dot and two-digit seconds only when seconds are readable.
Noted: 2.42
